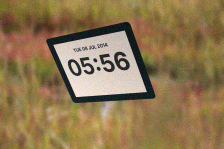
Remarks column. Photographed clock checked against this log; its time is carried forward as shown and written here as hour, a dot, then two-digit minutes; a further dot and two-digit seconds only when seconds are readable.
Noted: 5.56
